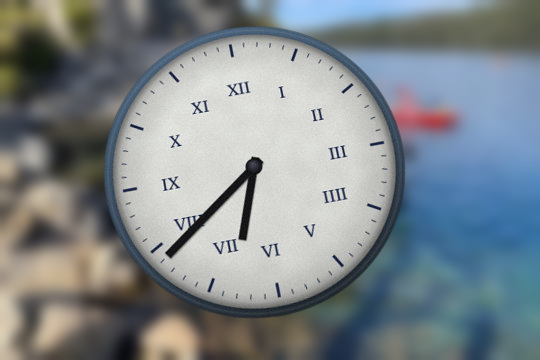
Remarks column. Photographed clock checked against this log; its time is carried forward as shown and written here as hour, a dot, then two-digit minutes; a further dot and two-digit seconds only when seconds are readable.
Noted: 6.39
